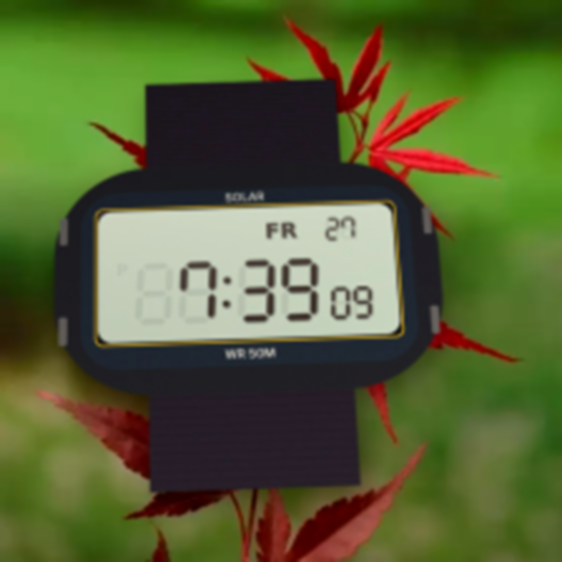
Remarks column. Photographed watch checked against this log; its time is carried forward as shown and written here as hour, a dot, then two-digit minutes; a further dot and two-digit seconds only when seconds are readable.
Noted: 7.39.09
